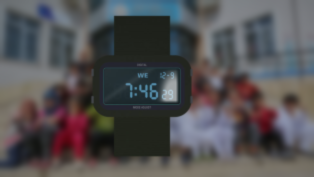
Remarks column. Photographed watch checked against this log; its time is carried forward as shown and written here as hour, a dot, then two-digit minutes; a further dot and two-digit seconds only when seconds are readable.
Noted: 7.46.29
